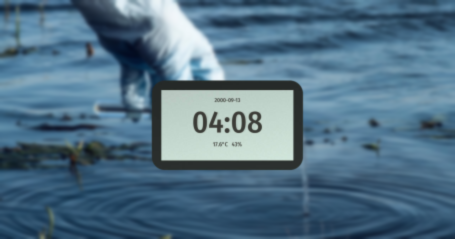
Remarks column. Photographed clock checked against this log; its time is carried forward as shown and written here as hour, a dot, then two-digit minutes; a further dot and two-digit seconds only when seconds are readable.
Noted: 4.08
